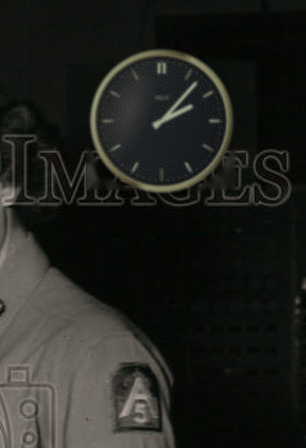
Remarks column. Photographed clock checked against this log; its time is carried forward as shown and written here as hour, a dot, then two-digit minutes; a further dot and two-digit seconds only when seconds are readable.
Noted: 2.07
